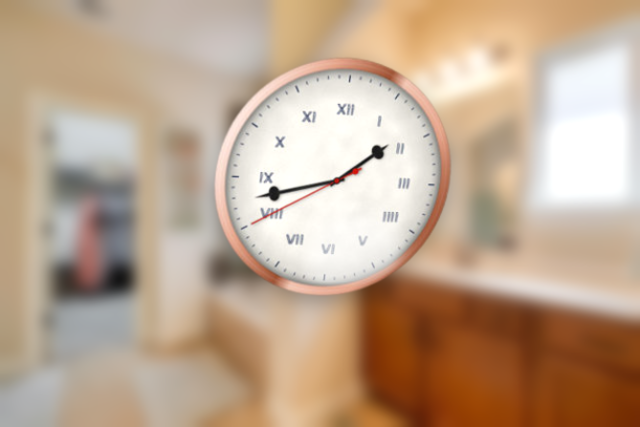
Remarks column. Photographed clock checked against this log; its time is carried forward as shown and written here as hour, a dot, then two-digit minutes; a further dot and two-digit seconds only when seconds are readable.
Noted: 1.42.40
